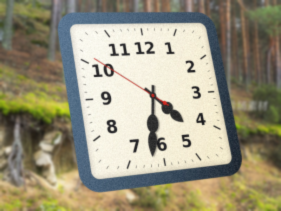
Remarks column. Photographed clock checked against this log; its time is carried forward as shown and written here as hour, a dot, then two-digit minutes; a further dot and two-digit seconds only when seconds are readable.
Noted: 4.31.51
